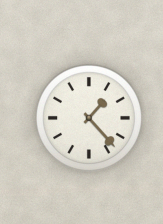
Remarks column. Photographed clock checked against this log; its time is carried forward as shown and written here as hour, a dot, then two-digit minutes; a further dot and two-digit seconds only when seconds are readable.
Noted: 1.23
